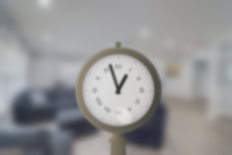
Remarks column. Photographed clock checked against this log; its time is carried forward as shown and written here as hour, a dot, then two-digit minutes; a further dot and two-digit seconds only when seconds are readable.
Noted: 12.57
